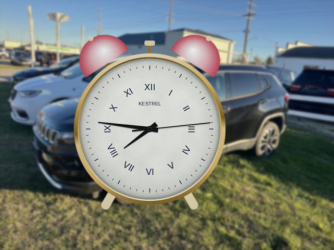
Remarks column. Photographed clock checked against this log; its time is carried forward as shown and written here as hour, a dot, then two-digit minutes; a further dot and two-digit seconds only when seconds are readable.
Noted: 7.46.14
